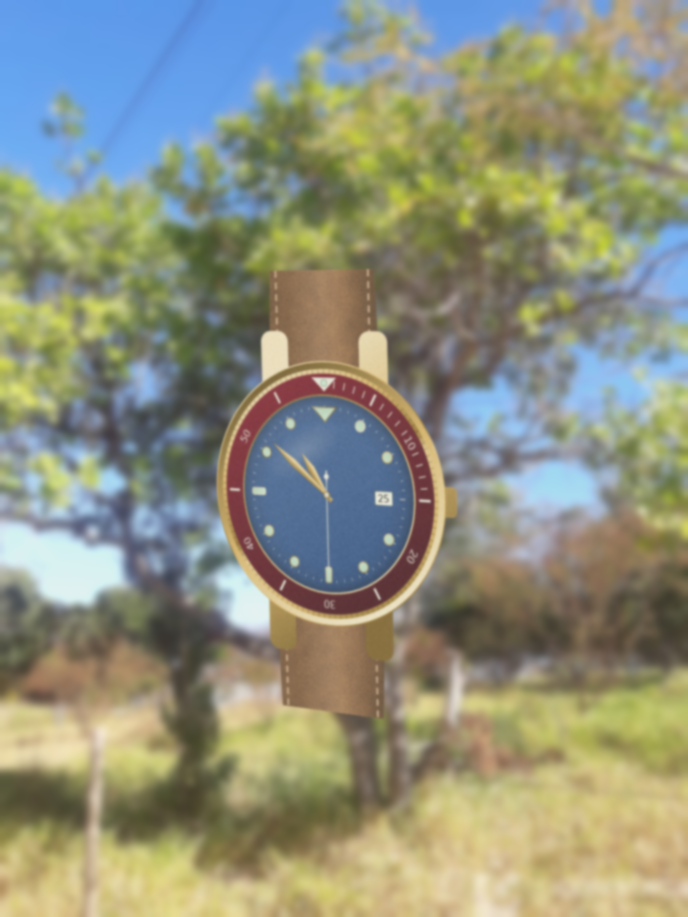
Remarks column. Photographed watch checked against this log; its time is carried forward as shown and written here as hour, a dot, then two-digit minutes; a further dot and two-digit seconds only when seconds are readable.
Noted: 10.51.30
